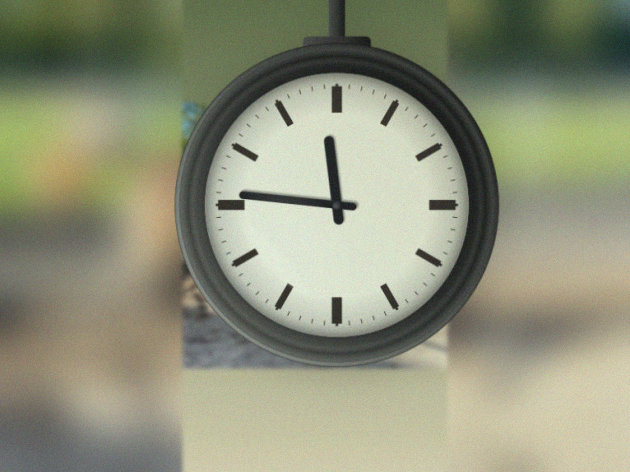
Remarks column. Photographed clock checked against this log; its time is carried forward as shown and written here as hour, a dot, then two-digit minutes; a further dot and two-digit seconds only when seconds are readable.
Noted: 11.46
